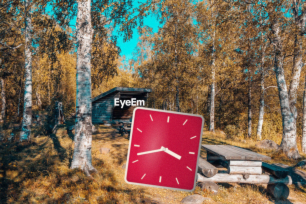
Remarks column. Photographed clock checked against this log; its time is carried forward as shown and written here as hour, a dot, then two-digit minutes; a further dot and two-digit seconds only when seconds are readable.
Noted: 3.42
